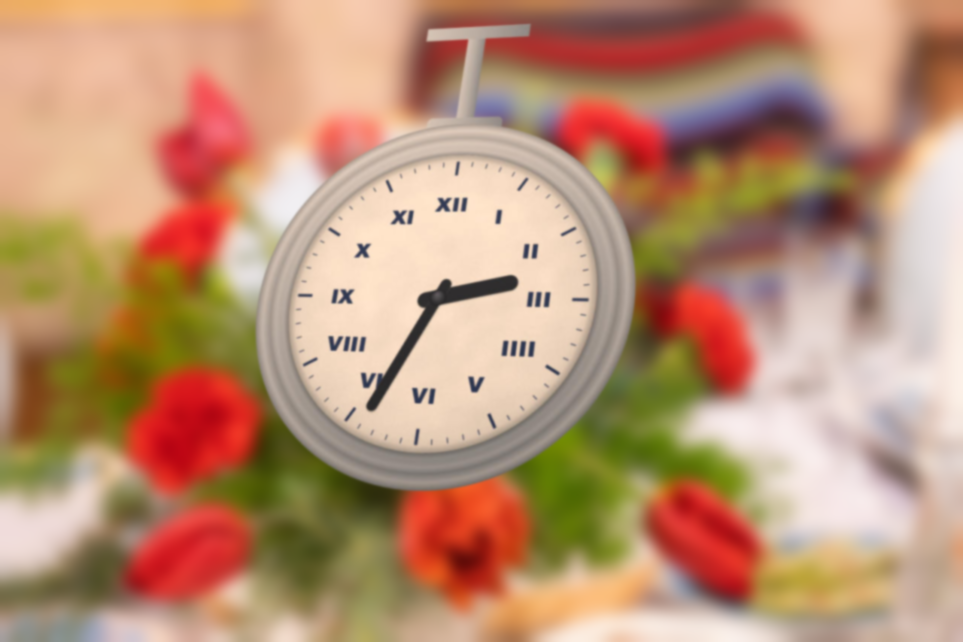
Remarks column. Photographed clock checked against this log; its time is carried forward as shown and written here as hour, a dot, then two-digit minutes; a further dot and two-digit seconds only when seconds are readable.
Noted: 2.34
